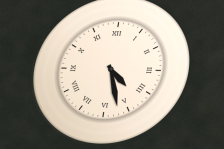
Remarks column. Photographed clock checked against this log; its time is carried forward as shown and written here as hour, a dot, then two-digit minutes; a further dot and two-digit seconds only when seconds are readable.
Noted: 4.27
